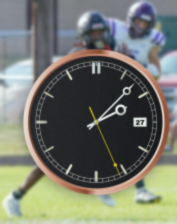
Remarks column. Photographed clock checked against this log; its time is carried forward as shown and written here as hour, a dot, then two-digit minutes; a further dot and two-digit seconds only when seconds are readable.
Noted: 2.07.26
